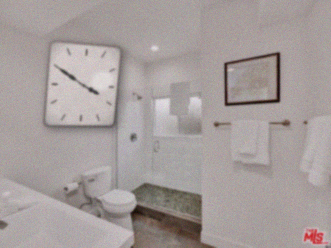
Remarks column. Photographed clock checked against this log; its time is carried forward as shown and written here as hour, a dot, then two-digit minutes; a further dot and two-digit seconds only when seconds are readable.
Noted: 3.50
